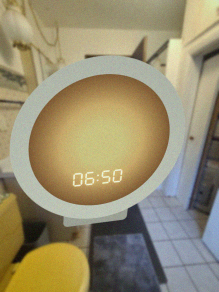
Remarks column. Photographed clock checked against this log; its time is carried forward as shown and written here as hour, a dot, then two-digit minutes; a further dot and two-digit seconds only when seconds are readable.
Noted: 6.50
